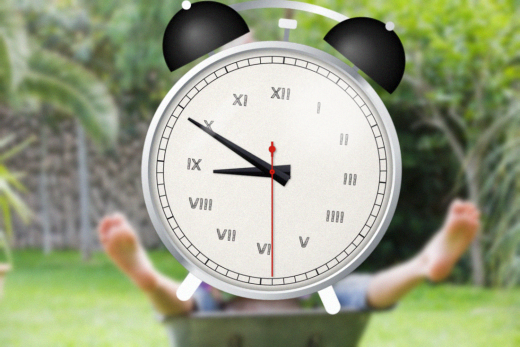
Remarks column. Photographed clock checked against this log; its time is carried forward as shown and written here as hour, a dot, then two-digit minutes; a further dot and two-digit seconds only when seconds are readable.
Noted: 8.49.29
